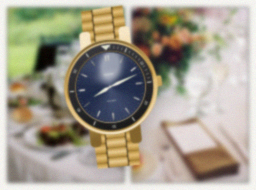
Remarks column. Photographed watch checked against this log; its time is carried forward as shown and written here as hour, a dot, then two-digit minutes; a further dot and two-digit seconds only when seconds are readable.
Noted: 8.12
